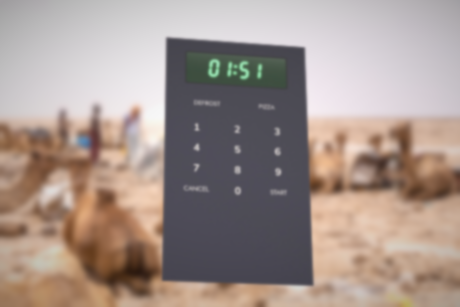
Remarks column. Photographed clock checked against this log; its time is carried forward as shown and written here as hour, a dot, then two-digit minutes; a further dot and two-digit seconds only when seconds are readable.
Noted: 1.51
